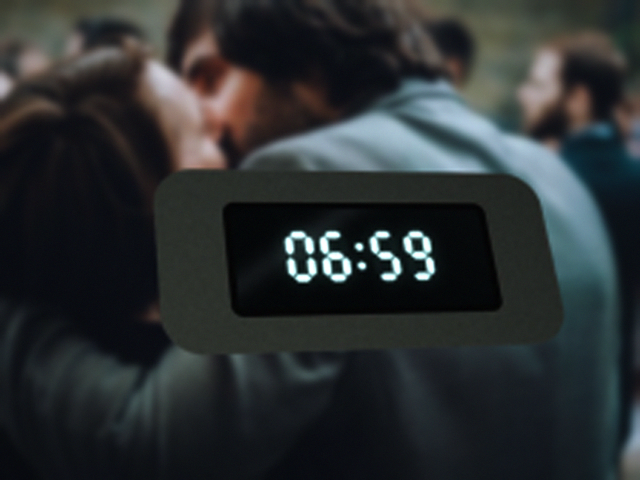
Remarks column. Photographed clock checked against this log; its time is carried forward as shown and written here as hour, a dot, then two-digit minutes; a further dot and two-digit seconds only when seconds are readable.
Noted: 6.59
